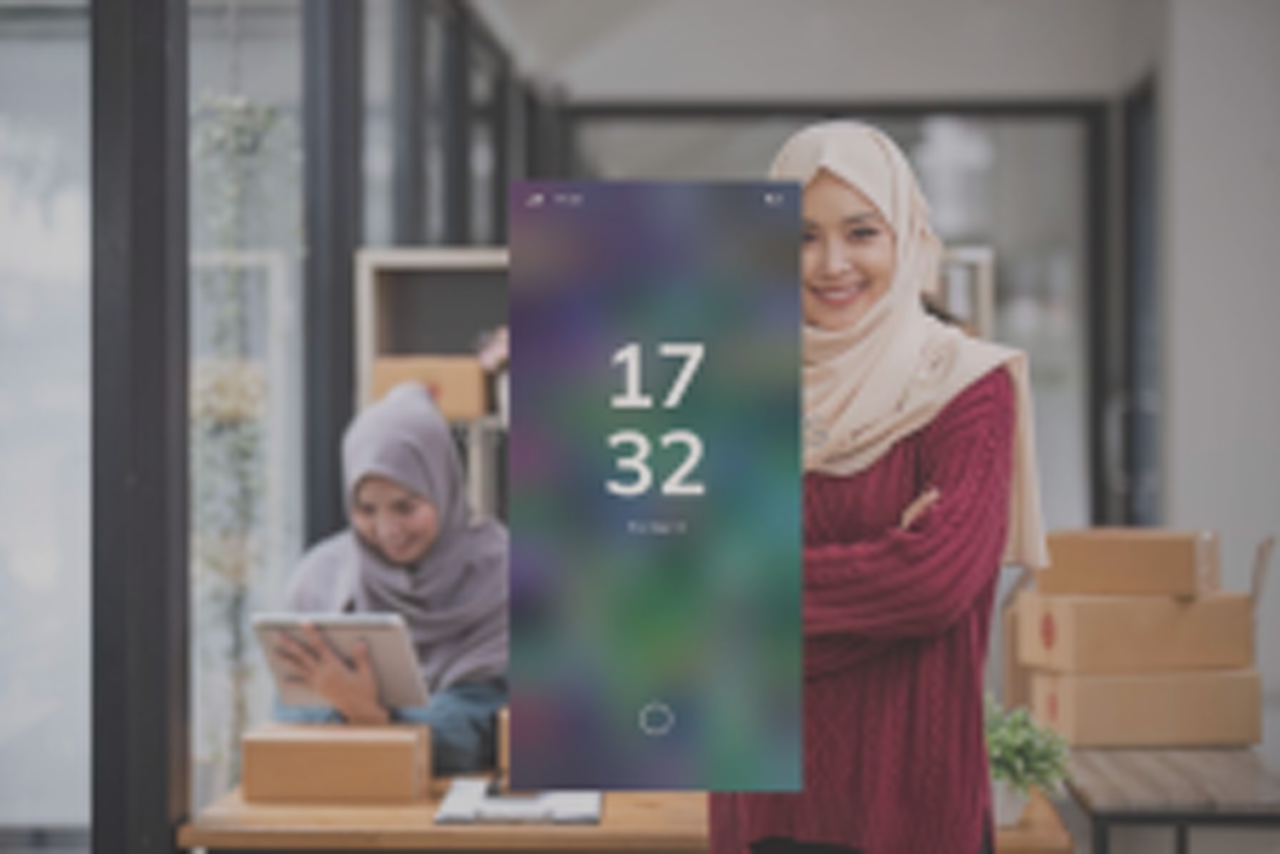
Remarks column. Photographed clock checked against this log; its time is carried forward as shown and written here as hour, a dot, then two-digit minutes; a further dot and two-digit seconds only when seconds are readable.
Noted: 17.32
